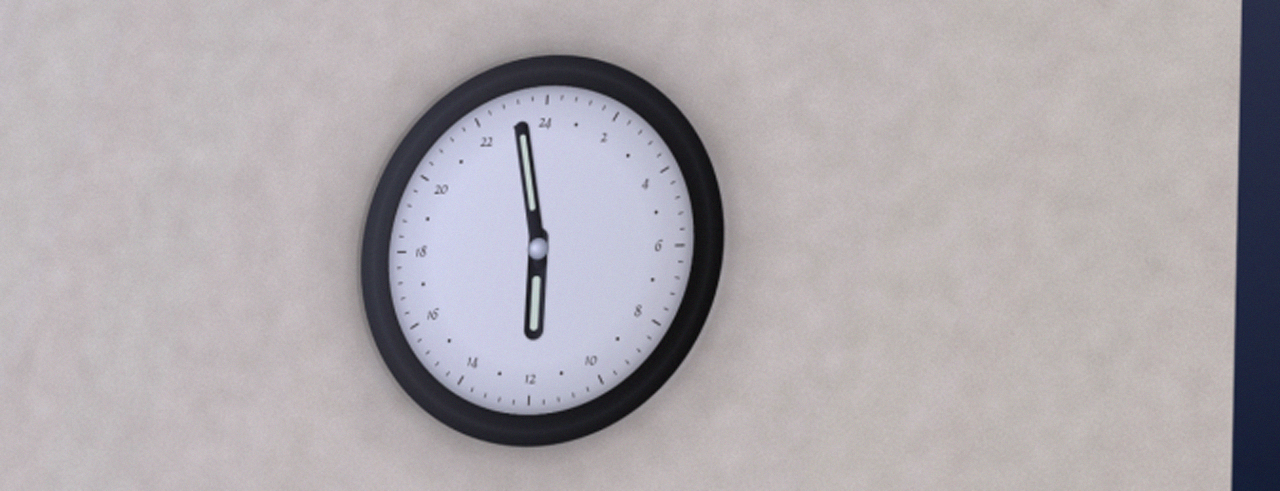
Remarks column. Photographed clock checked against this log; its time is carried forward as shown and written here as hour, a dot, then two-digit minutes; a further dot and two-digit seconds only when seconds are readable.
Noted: 11.58
